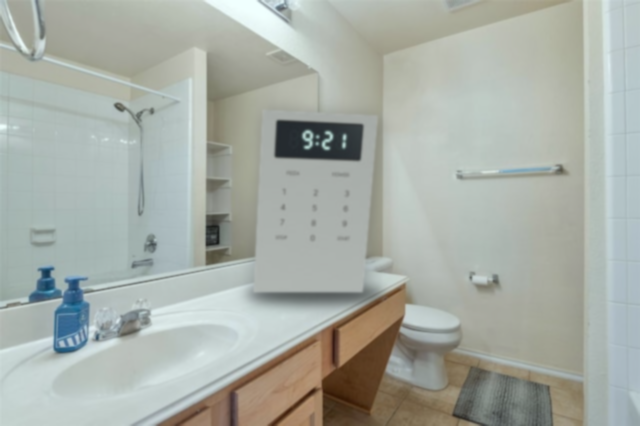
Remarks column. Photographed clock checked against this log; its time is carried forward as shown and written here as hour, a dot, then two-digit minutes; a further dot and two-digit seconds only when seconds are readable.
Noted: 9.21
